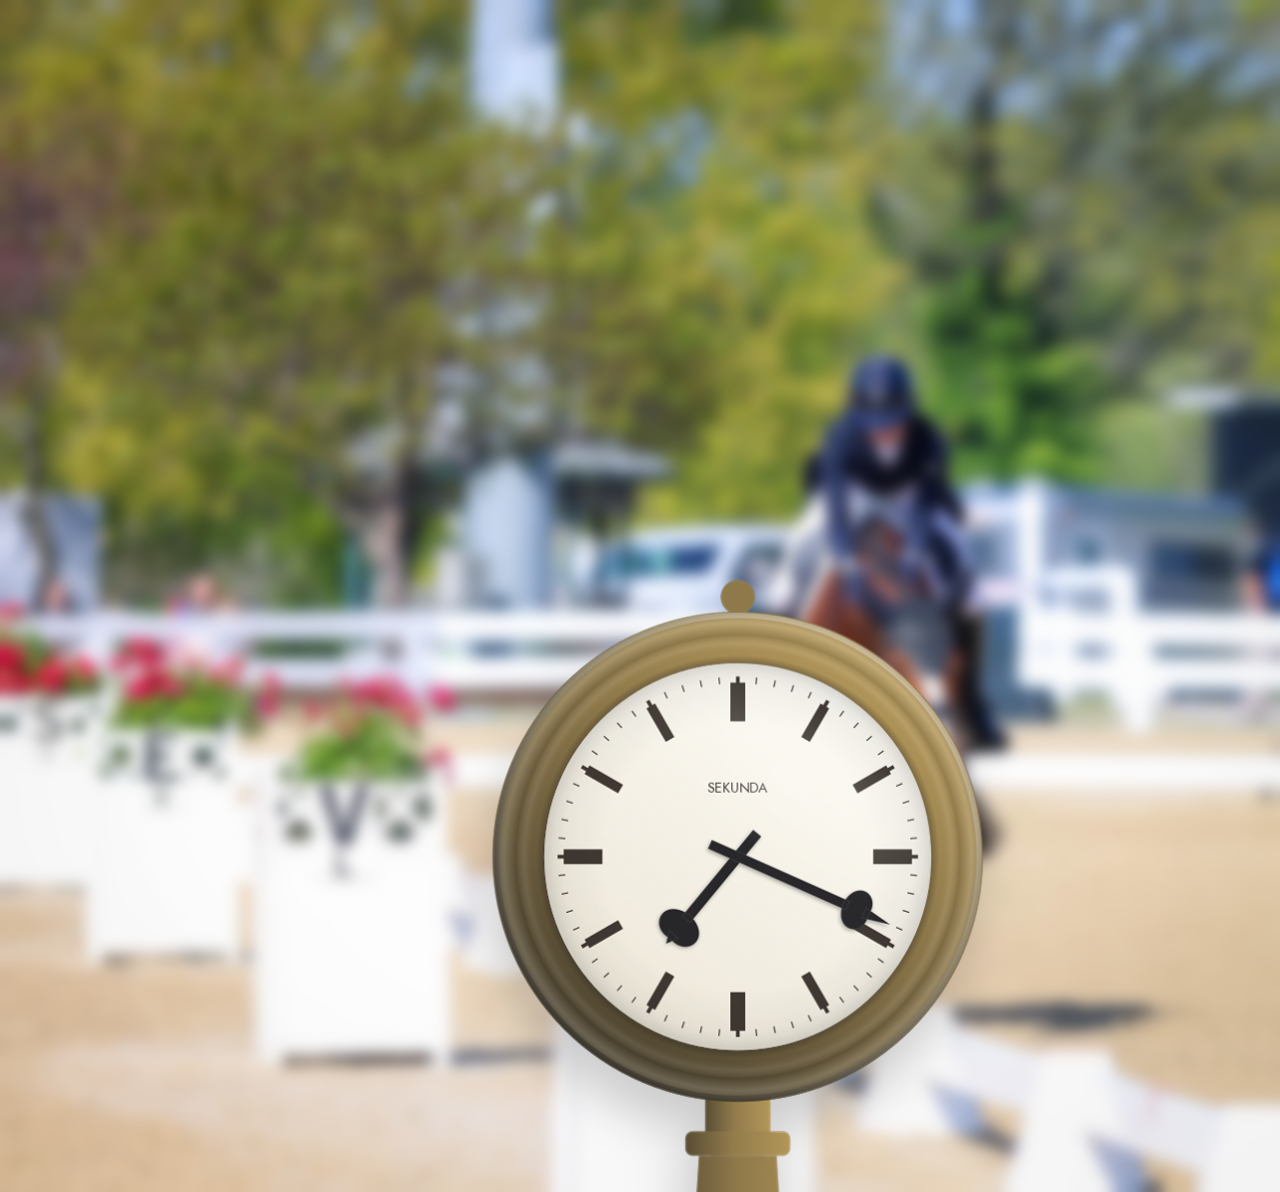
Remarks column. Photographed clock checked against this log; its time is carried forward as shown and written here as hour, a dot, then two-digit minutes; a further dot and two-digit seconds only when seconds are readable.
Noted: 7.19
